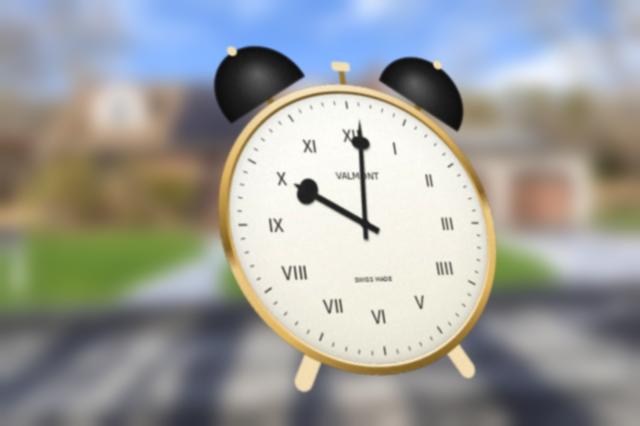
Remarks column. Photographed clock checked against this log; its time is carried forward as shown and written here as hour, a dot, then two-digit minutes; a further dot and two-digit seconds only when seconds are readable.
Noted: 10.01
